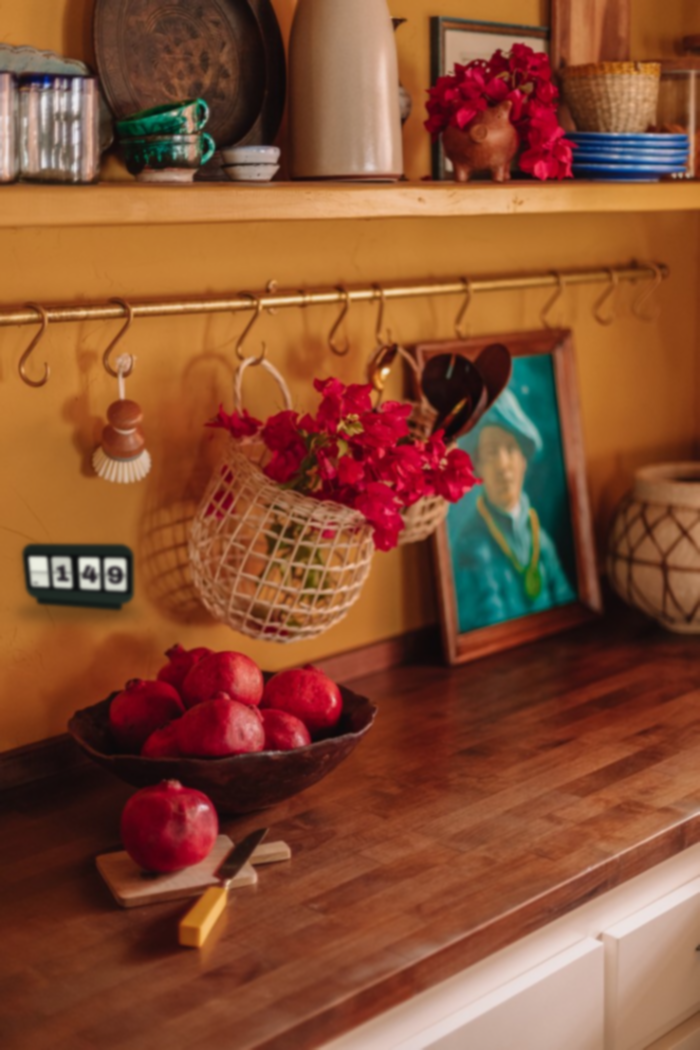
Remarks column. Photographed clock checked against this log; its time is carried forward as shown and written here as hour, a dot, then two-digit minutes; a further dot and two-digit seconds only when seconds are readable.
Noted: 1.49
